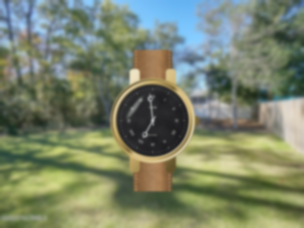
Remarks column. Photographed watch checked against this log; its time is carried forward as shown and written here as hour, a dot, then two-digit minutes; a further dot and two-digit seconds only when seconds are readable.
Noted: 6.59
